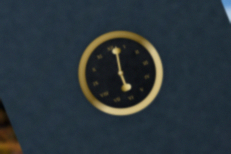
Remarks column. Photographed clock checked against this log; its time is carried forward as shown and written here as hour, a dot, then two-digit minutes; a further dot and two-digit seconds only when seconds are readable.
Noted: 6.02
